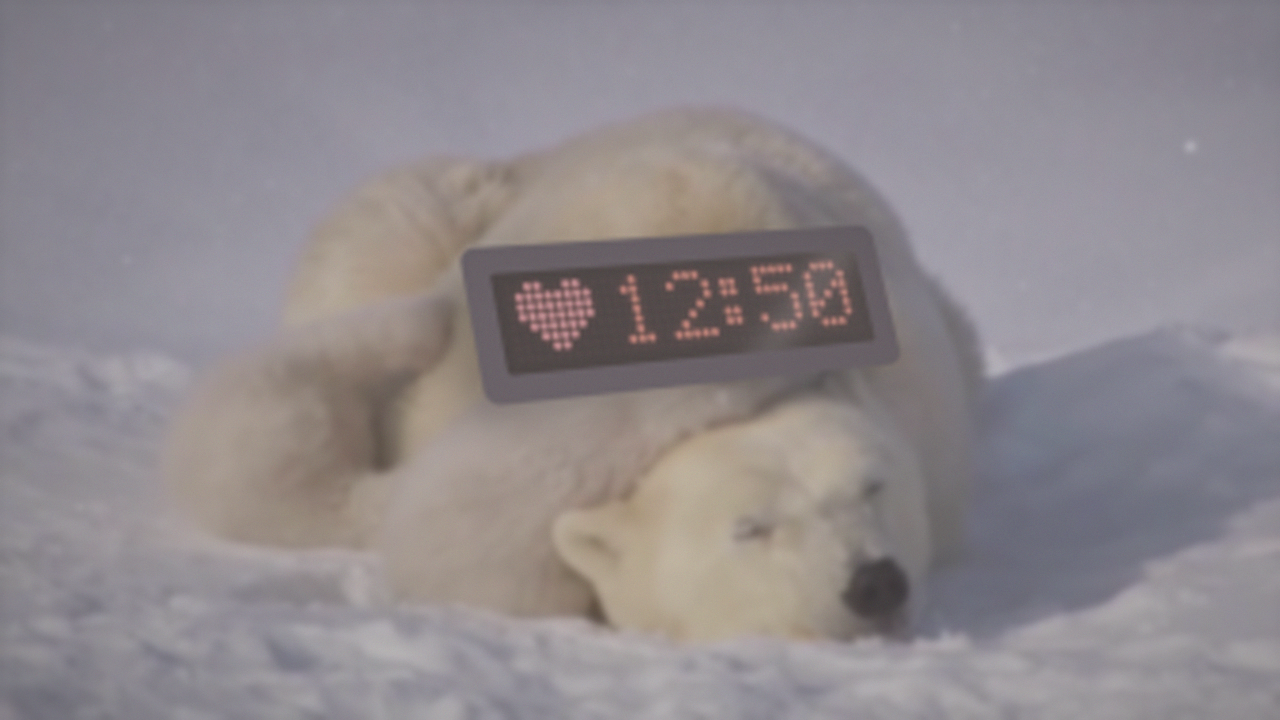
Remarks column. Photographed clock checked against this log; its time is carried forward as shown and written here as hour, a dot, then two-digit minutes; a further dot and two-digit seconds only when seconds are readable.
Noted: 12.50
